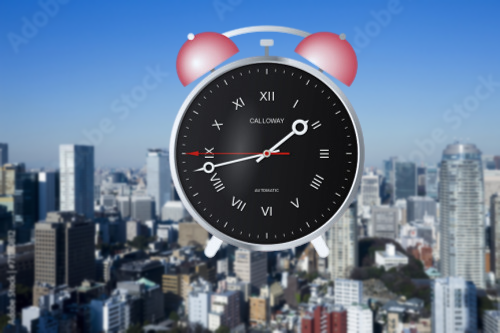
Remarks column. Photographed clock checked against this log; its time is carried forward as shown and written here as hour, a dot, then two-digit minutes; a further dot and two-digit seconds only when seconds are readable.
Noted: 1.42.45
